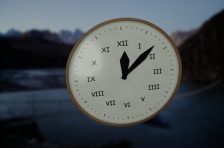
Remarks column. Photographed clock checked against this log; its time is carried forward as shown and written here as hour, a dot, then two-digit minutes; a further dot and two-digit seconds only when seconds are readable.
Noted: 12.08
